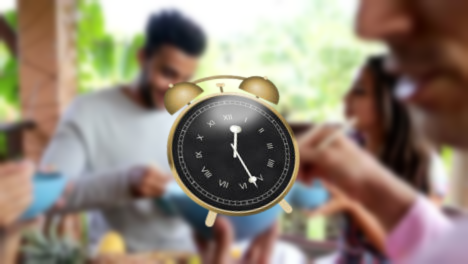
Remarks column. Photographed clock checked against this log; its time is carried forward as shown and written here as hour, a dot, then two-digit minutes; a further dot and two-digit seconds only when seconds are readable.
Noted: 12.27
